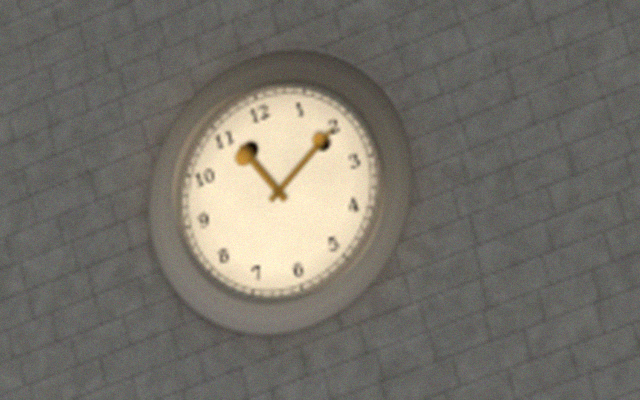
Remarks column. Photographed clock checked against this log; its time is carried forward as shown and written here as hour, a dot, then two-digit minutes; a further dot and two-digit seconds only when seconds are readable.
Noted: 11.10
